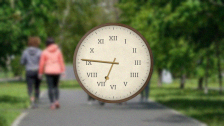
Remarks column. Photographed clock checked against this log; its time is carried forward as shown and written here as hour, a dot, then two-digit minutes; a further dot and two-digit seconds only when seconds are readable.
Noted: 6.46
